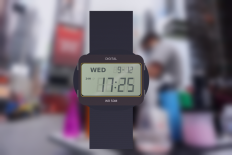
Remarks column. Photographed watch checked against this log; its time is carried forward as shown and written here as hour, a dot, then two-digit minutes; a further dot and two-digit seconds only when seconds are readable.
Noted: 17.25
